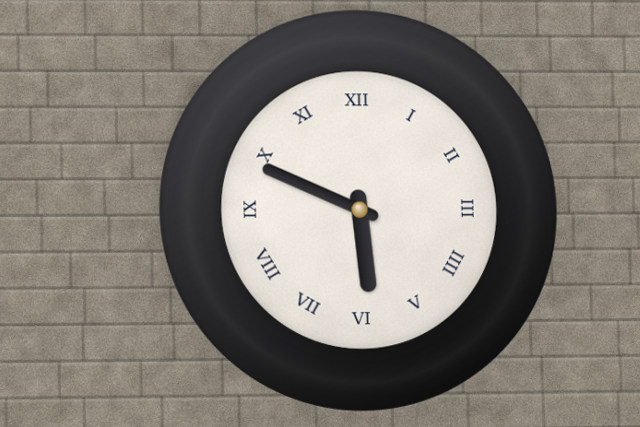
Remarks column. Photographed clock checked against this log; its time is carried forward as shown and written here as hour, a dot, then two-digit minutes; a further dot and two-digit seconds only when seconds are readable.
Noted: 5.49
